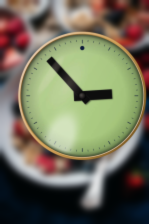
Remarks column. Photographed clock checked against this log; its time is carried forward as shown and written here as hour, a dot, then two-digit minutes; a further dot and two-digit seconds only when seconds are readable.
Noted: 2.53
